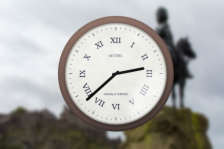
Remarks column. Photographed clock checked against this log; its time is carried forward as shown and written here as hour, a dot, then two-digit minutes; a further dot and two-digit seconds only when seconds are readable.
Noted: 2.38
